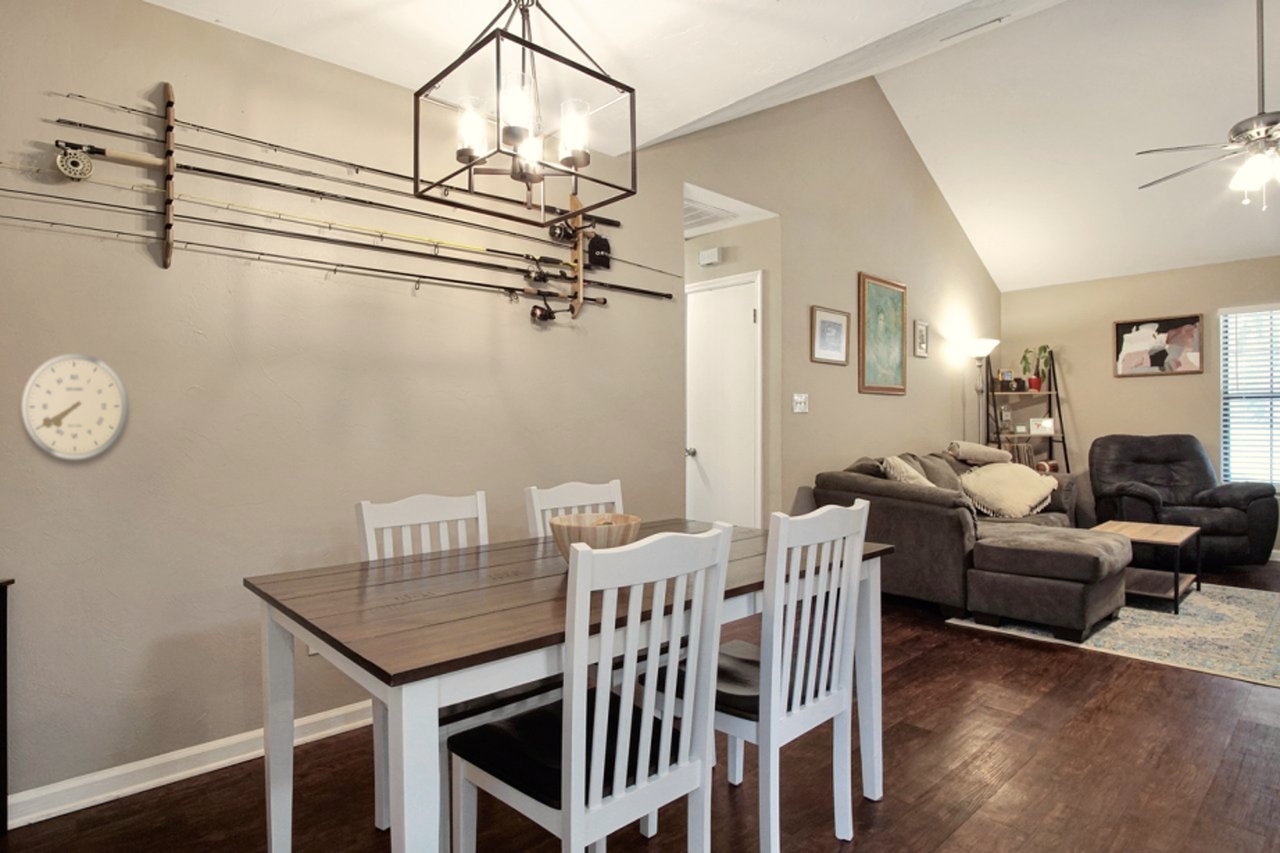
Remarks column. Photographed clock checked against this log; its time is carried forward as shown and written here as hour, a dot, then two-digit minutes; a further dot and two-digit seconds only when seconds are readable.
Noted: 7.40
